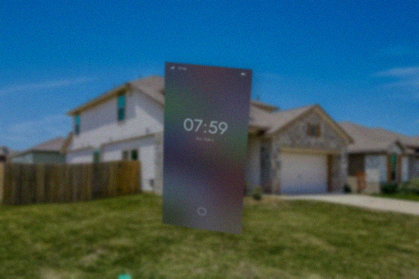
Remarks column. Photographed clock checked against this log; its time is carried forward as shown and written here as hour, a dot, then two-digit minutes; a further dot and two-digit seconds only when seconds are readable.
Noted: 7.59
